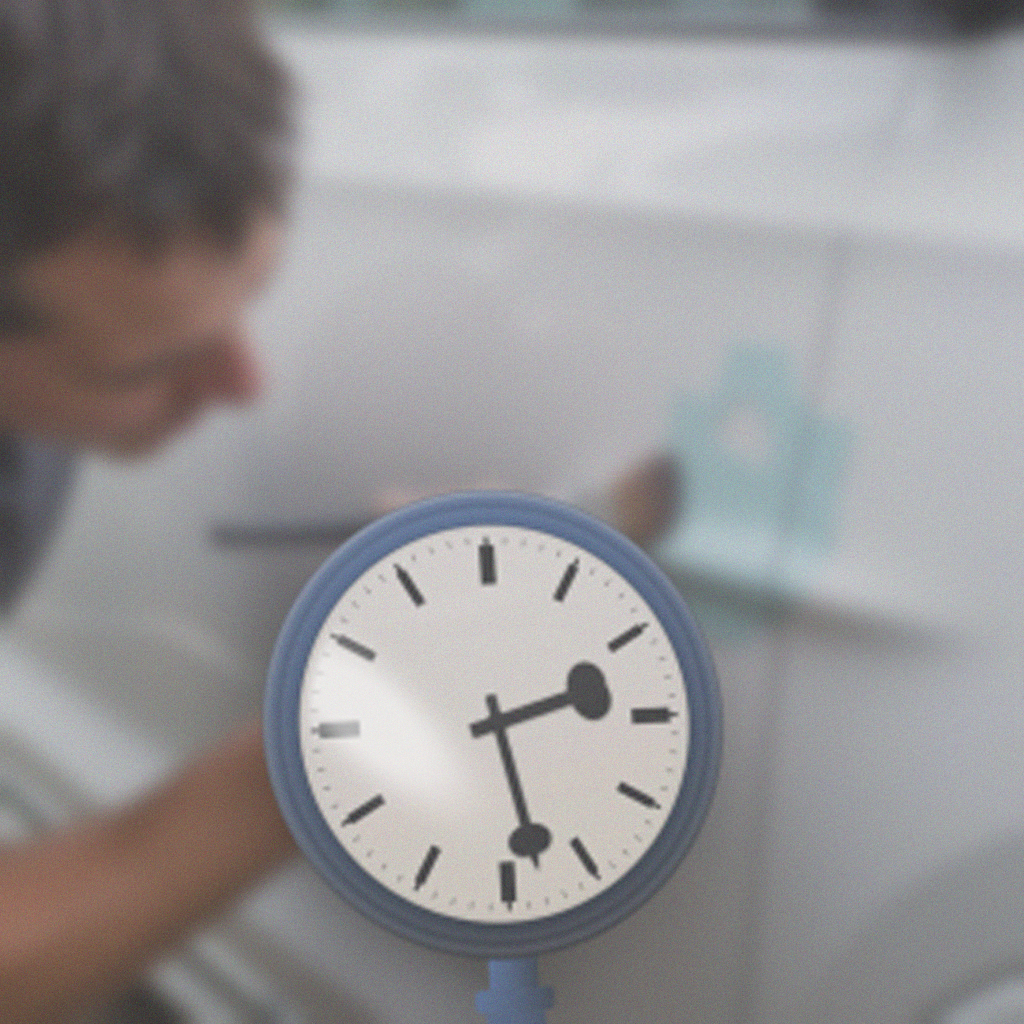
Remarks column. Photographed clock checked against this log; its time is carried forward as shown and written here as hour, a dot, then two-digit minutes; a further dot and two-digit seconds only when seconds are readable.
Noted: 2.28
